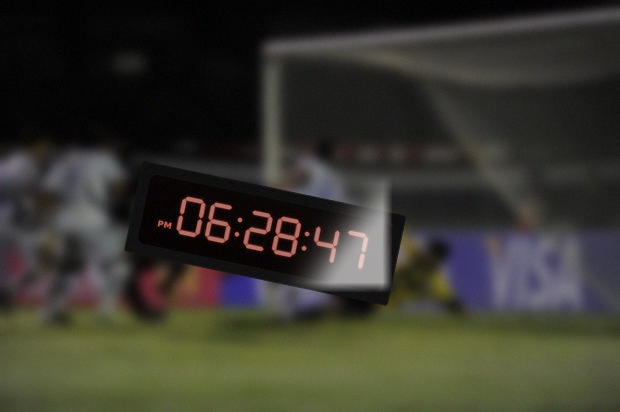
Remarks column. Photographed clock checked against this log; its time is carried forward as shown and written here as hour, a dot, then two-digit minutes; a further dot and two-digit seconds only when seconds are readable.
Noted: 6.28.47
